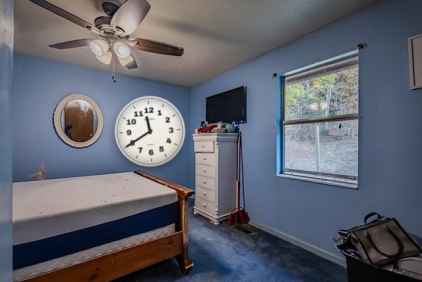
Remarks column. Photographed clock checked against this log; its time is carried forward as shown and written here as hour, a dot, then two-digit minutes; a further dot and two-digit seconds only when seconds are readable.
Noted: 11.40
